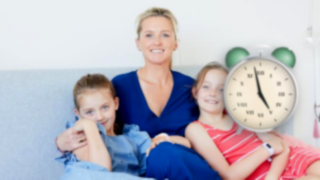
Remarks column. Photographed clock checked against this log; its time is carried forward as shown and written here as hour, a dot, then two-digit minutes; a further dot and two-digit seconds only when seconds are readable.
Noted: 4.58
